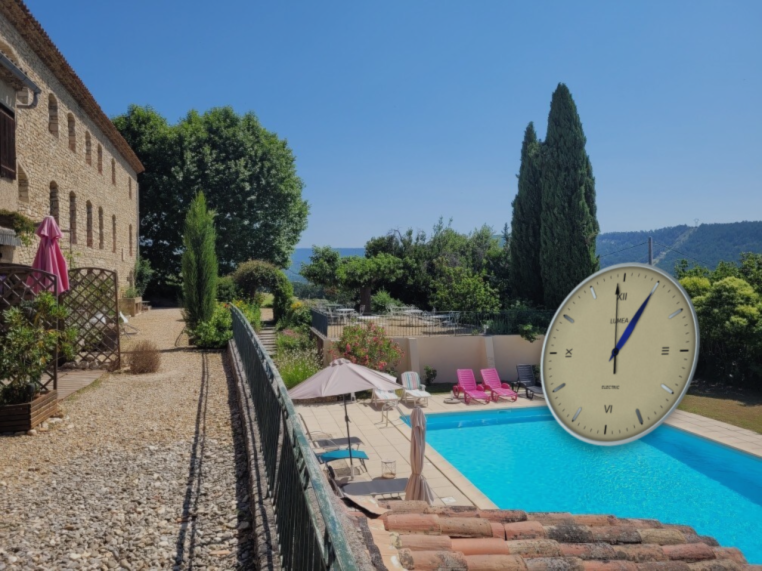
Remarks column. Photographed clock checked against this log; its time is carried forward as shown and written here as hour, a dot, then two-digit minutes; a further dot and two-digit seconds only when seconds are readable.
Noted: 1.04.59
